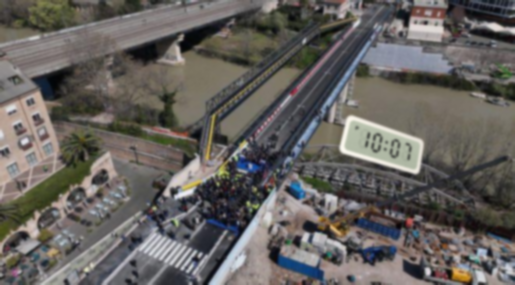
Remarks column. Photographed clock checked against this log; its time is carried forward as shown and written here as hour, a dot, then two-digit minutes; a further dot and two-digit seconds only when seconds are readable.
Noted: 10.07
